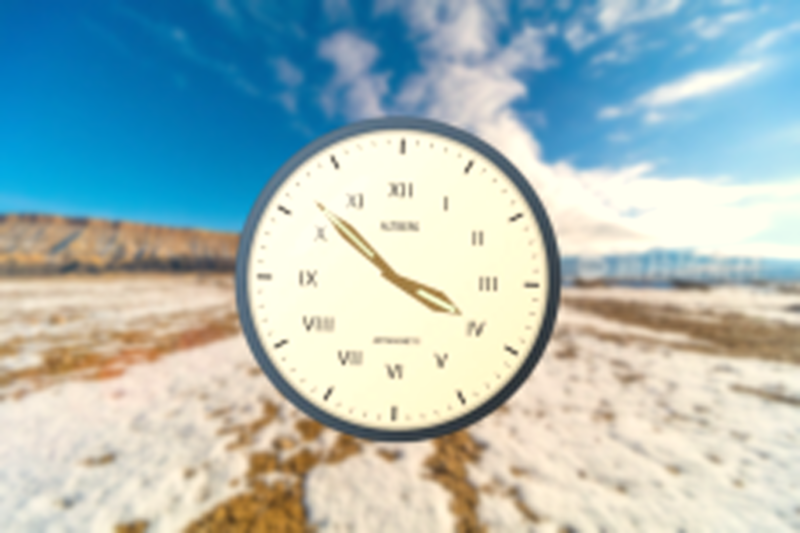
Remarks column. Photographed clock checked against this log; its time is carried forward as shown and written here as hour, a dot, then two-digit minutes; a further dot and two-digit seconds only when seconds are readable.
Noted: 3.52
